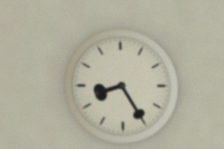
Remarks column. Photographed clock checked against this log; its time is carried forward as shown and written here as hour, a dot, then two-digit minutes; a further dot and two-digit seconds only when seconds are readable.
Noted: 8.25
